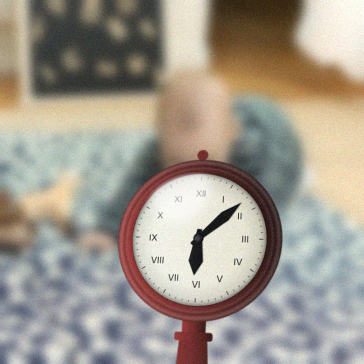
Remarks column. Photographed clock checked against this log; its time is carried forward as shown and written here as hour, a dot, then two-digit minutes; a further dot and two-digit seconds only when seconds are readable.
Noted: 6.08
